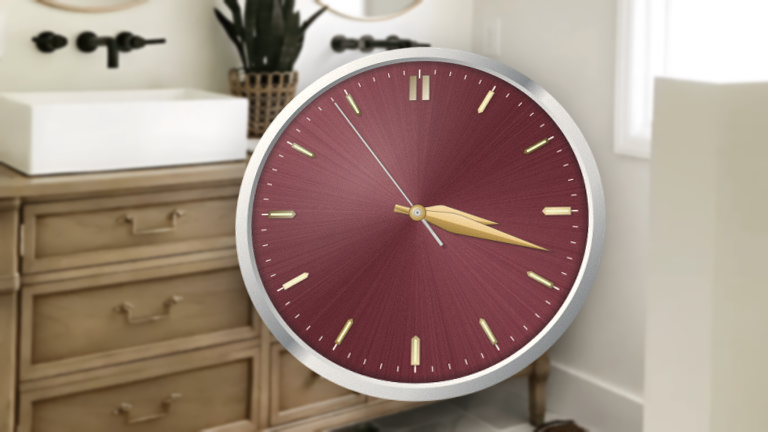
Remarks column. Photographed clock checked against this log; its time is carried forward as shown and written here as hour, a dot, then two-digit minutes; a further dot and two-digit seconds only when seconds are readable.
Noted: 3.17.54
